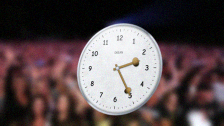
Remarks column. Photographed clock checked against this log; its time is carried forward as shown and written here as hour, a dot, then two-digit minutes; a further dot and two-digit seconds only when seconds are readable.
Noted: 2.25
